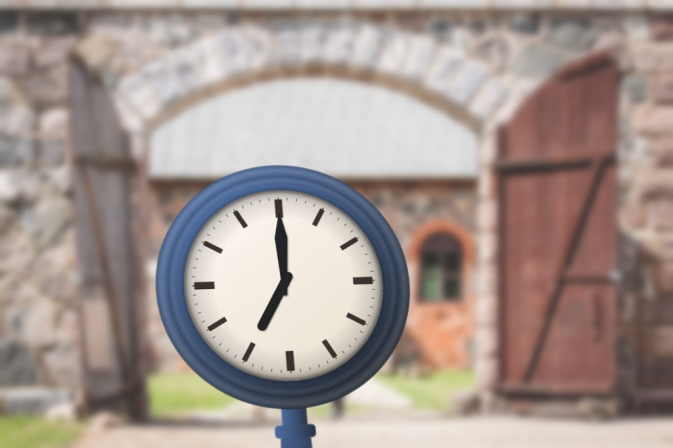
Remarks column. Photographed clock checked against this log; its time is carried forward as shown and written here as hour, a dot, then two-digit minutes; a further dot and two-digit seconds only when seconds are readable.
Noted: 7.00
